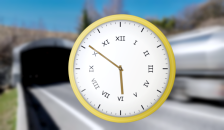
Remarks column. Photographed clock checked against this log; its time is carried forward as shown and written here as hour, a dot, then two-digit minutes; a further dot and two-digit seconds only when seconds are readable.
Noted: 5.51
